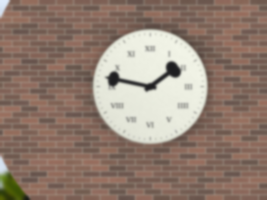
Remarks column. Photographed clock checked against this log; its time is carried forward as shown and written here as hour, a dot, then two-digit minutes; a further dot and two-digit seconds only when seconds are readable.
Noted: 1.47
